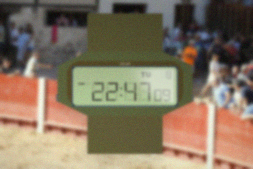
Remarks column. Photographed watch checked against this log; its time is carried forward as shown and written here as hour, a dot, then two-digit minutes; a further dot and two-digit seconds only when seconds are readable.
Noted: 22.47.09
